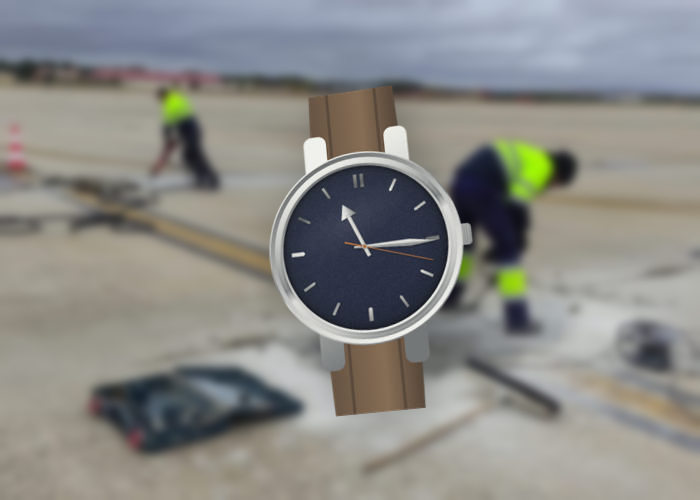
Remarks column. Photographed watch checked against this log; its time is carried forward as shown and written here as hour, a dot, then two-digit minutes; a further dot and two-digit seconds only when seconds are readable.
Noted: 11.15.18
